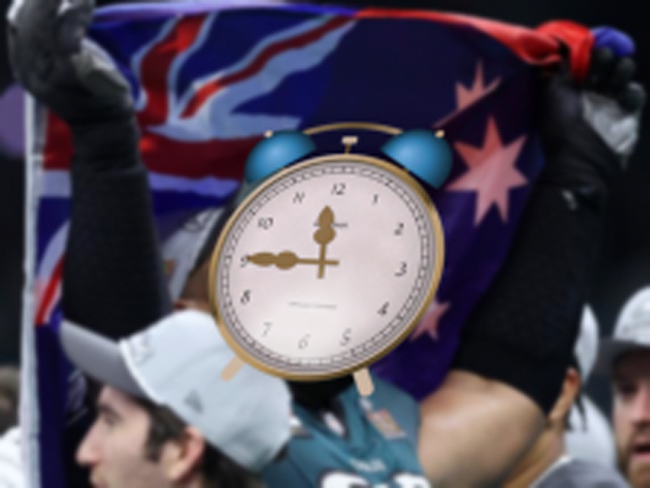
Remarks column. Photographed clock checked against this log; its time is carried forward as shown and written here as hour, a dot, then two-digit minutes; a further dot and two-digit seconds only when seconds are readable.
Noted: 11.45
